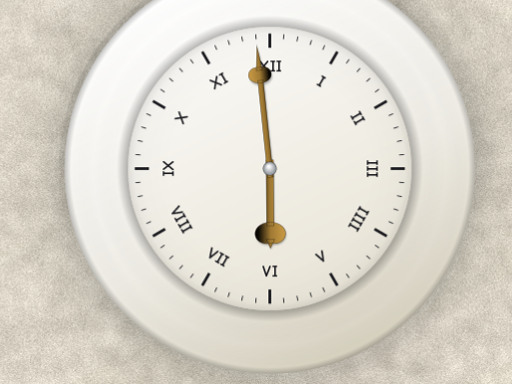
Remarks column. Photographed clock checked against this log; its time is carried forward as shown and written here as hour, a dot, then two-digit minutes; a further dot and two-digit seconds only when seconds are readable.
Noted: 5.59
